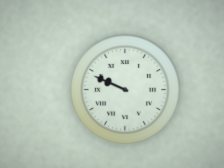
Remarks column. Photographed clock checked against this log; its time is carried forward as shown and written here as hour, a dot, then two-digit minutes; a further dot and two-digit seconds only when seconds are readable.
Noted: 9.49
